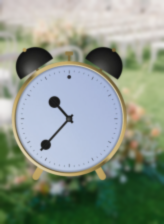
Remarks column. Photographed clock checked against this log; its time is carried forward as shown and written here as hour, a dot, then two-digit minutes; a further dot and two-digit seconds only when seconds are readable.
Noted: 10.37
